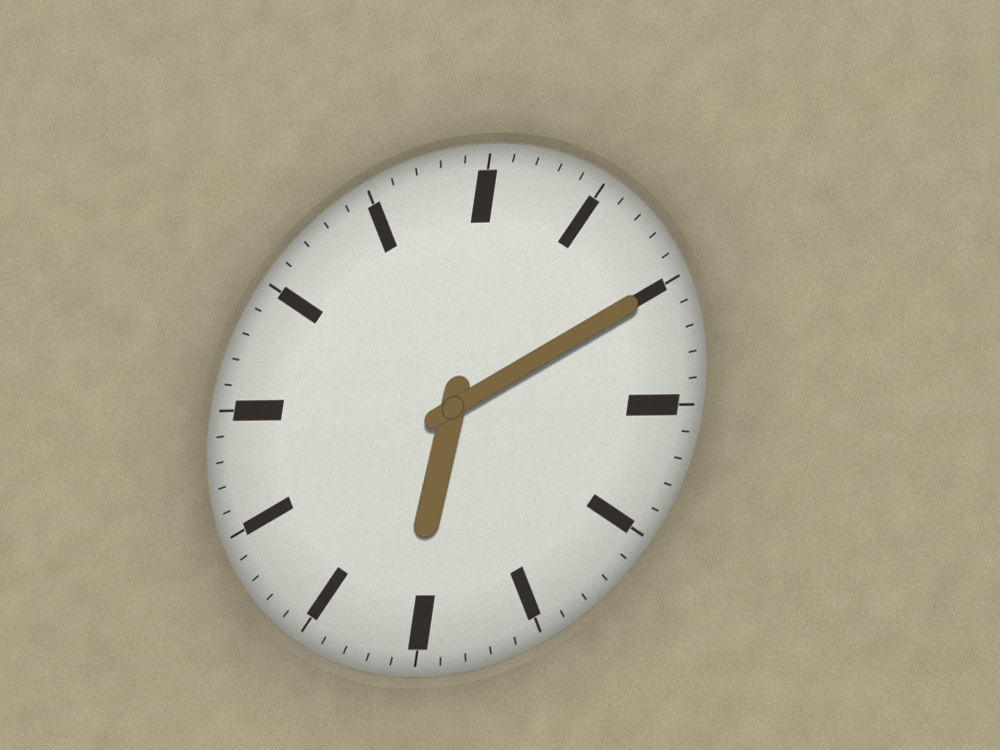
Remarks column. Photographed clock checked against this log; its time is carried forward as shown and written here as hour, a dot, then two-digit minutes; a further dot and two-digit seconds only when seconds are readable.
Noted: 6.10
